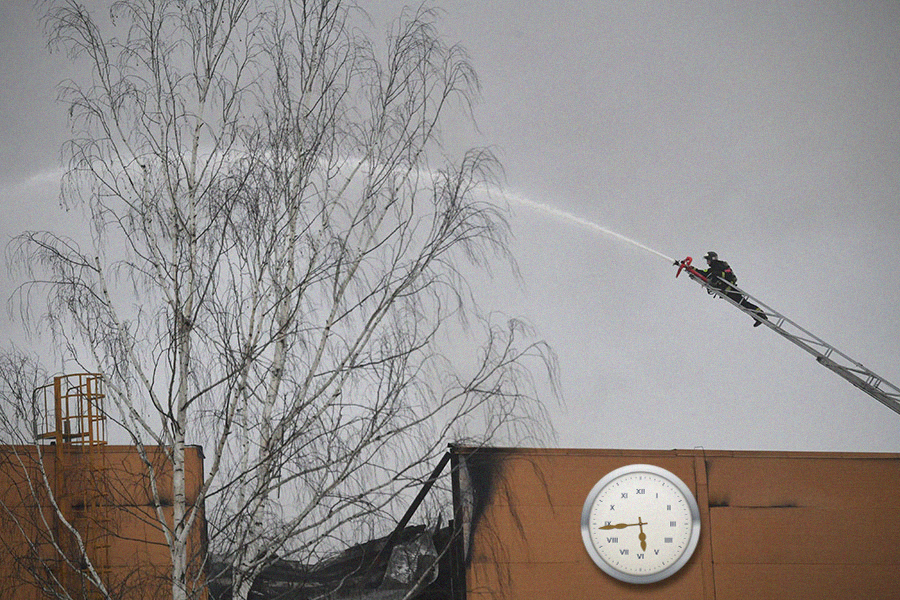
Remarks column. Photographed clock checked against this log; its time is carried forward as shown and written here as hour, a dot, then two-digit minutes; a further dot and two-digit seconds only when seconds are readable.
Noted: 5.44
